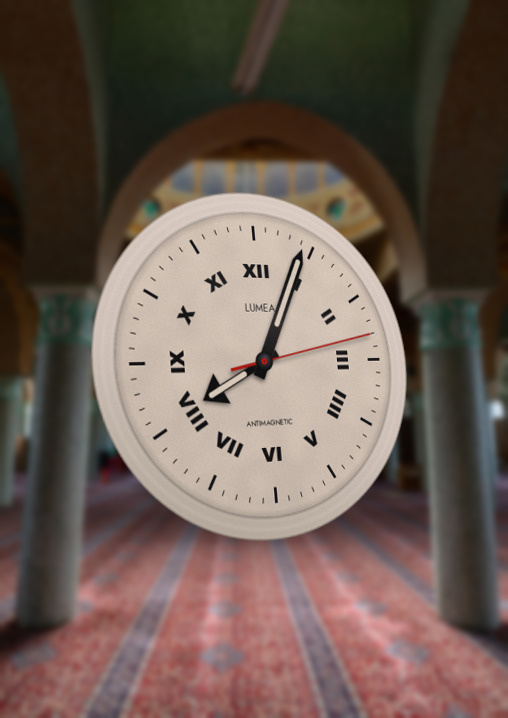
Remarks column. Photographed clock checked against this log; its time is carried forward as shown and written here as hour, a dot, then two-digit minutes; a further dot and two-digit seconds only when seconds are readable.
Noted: 8.04.13
